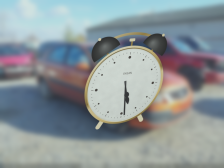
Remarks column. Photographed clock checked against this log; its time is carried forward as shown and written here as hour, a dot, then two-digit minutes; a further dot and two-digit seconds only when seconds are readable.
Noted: 5.29
